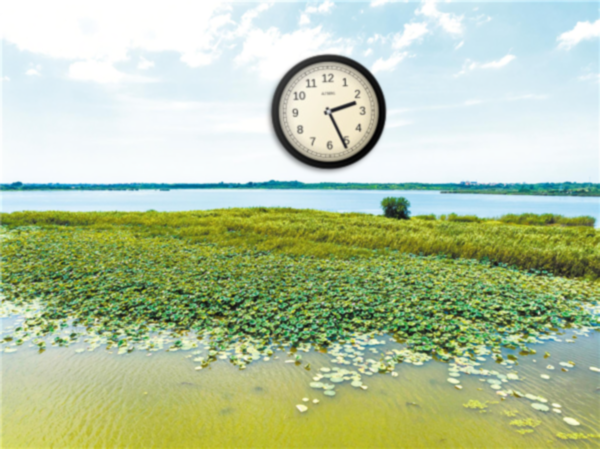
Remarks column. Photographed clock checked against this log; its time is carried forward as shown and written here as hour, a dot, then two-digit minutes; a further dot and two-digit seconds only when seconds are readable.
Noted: 2.26
